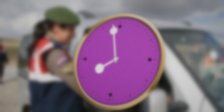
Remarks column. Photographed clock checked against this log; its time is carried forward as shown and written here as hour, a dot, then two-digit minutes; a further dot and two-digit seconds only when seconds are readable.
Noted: 7.58
